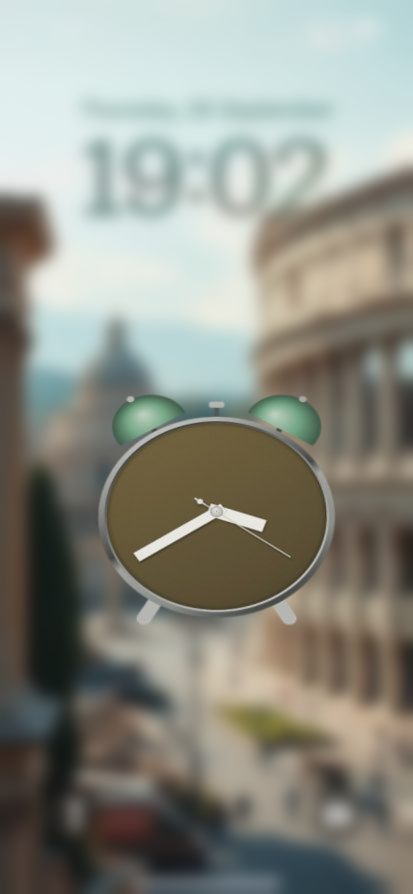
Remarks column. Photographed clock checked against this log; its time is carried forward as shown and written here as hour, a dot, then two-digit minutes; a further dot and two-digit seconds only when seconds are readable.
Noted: 3.39.21
